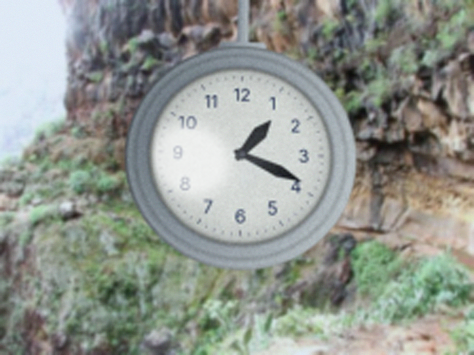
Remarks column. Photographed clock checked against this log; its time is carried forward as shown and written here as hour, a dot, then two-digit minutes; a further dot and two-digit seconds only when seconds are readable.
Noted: 1.19
